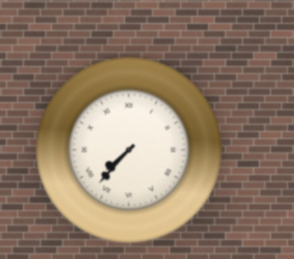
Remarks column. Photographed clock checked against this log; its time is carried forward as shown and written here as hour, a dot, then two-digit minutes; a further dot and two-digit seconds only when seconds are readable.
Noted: 7.37
